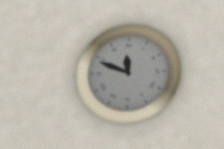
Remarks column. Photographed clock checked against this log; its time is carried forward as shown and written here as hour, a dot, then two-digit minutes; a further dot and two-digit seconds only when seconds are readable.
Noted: 11.49
